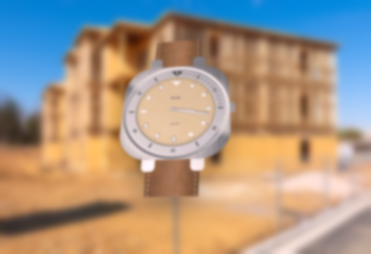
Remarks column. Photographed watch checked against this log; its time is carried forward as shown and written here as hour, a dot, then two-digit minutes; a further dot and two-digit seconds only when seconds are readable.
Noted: 3.17
